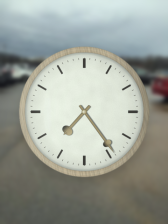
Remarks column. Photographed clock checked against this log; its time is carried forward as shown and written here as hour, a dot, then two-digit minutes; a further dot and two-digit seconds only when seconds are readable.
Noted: 7.24
